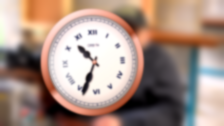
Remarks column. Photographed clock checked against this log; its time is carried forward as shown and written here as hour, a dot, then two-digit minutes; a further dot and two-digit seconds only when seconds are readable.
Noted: 10.34
